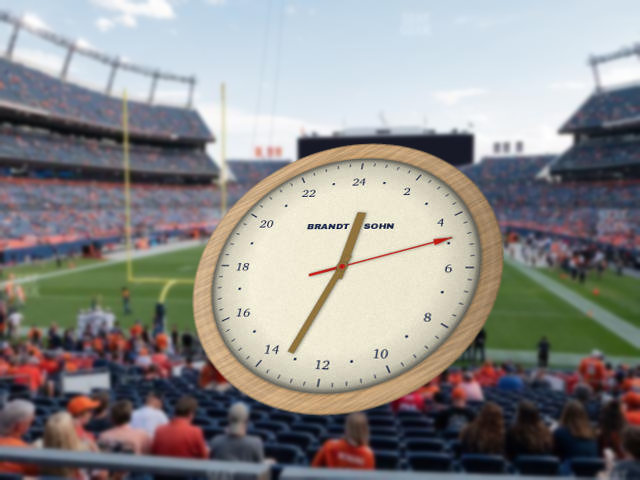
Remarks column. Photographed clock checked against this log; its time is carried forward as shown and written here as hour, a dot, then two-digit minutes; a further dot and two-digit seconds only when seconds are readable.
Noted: 0.33.12
